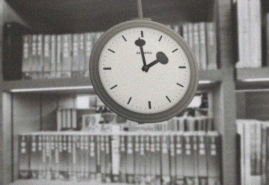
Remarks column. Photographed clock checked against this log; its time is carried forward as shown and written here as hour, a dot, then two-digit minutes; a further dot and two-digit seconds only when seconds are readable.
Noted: 1.59
